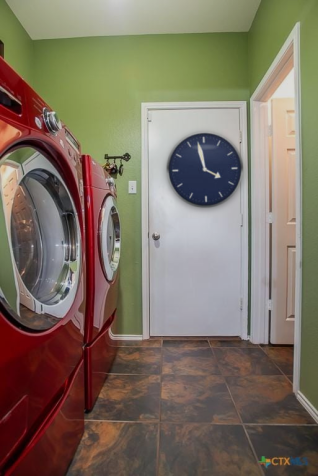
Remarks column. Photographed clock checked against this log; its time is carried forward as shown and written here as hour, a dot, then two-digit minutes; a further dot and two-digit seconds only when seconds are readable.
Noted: 3.58
